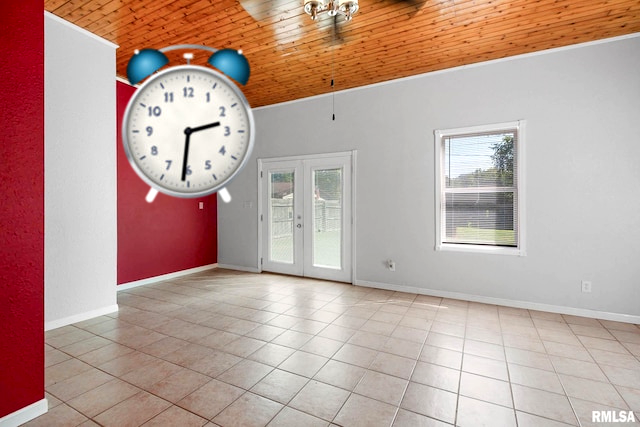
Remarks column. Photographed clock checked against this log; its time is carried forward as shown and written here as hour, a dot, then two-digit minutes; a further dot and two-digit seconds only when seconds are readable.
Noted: 2.31
